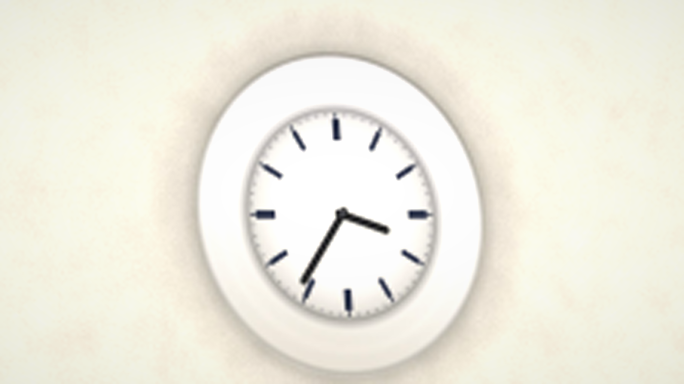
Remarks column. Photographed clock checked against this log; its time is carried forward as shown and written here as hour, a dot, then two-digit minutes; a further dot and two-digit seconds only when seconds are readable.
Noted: 3.36
